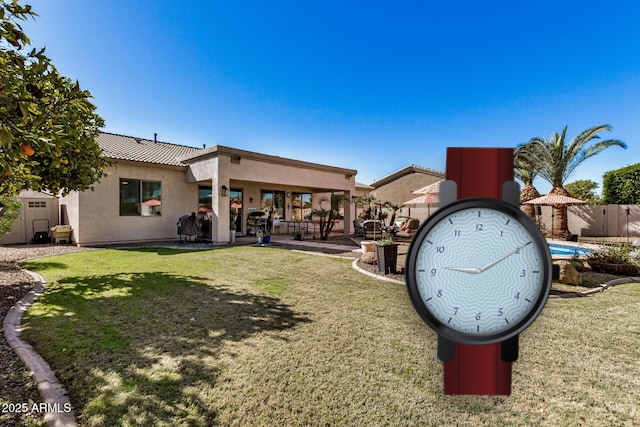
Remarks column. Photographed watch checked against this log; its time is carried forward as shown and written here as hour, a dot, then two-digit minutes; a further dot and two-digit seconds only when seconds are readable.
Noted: 9.10
